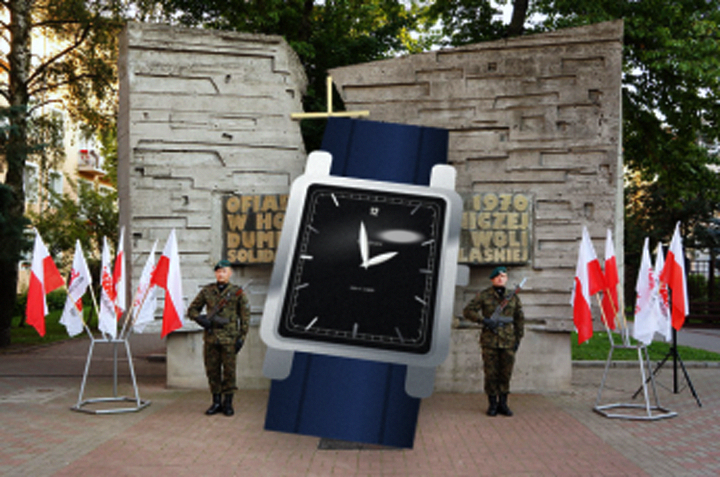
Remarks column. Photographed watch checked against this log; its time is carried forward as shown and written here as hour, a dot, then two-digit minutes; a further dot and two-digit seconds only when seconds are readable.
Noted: 1.58
